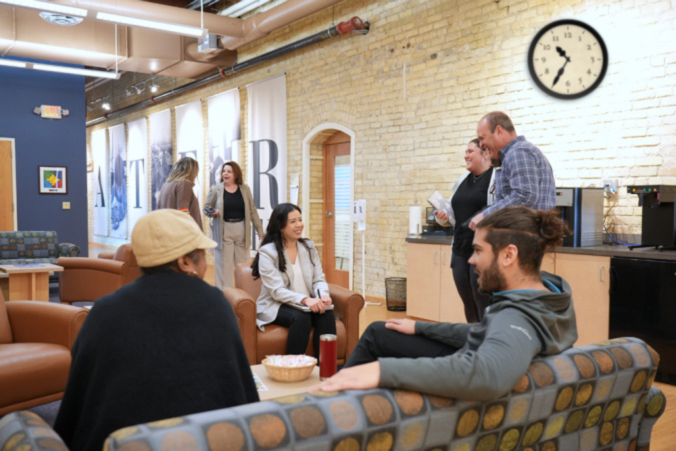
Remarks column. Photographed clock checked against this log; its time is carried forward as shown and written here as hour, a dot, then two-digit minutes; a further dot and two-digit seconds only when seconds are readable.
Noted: 10.35
